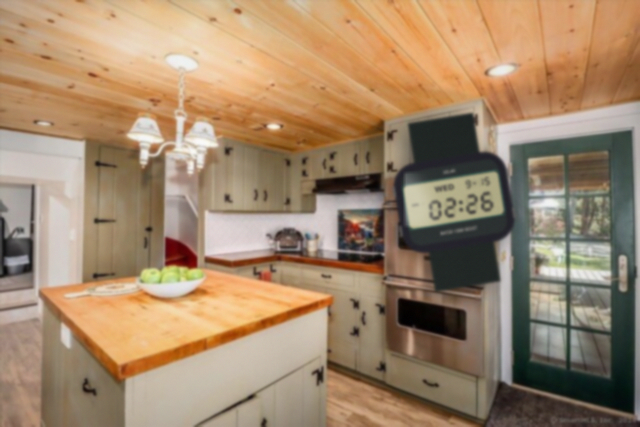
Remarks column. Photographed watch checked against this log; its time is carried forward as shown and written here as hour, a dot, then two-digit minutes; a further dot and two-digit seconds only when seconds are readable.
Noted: 2.26
